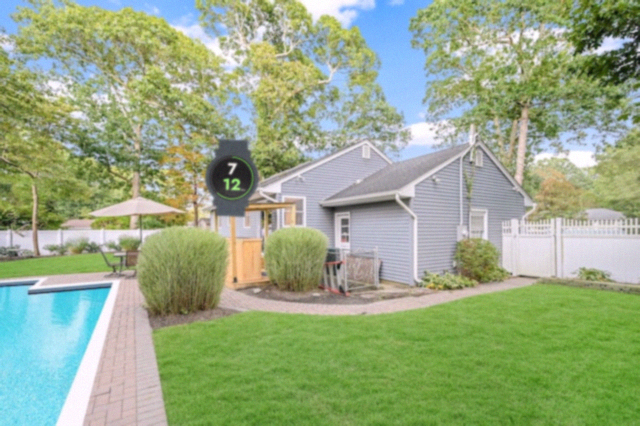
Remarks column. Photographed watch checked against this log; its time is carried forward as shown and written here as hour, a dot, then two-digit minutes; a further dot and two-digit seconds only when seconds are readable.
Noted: 7.12
